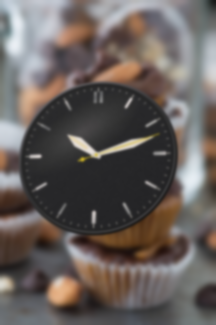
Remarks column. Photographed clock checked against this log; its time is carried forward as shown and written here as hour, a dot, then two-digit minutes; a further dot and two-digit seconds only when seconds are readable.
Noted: 10.12.12
